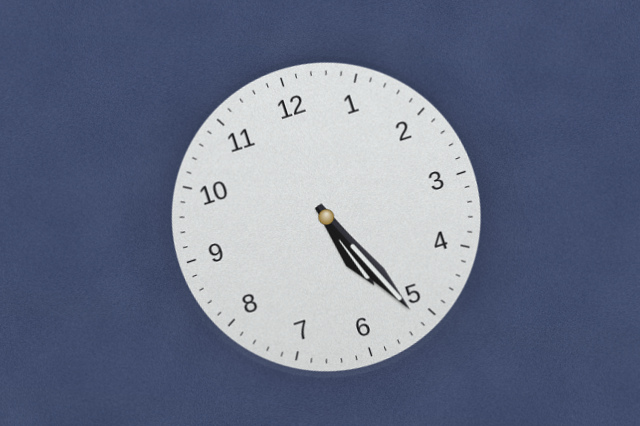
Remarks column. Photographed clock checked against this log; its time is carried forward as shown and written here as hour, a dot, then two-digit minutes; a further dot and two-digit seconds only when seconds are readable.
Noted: 5.26
